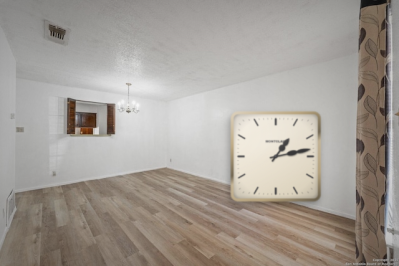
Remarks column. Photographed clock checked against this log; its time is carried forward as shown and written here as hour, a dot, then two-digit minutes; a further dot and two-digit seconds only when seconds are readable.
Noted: 1.13
